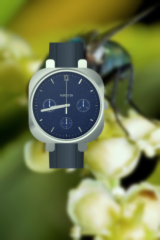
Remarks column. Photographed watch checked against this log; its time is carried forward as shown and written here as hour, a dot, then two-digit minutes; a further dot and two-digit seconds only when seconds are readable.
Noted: 8.43
